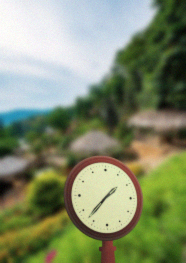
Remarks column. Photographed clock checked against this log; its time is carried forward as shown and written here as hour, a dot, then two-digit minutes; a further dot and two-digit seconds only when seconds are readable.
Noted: 1.37
